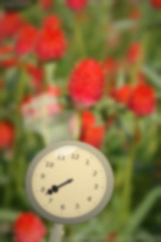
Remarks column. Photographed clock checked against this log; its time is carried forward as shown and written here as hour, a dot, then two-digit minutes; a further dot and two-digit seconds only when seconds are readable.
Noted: 7.38
